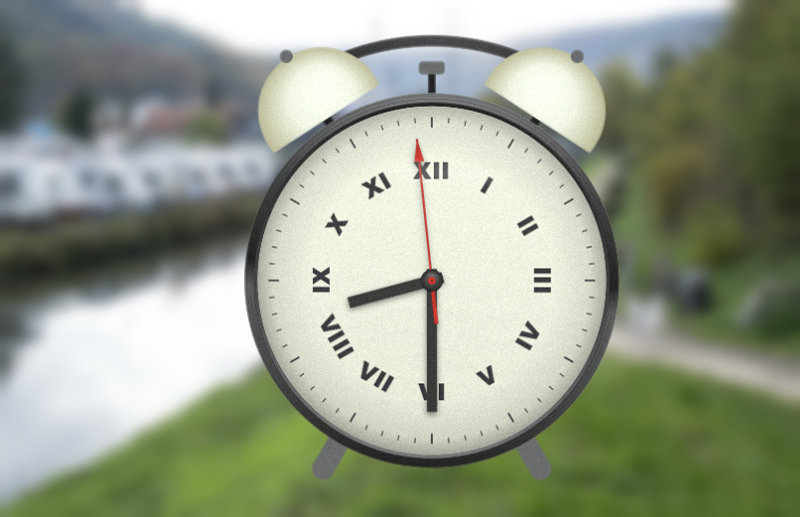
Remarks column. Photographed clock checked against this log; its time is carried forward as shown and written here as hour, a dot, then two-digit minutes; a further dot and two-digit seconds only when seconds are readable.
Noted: 8.29.59
